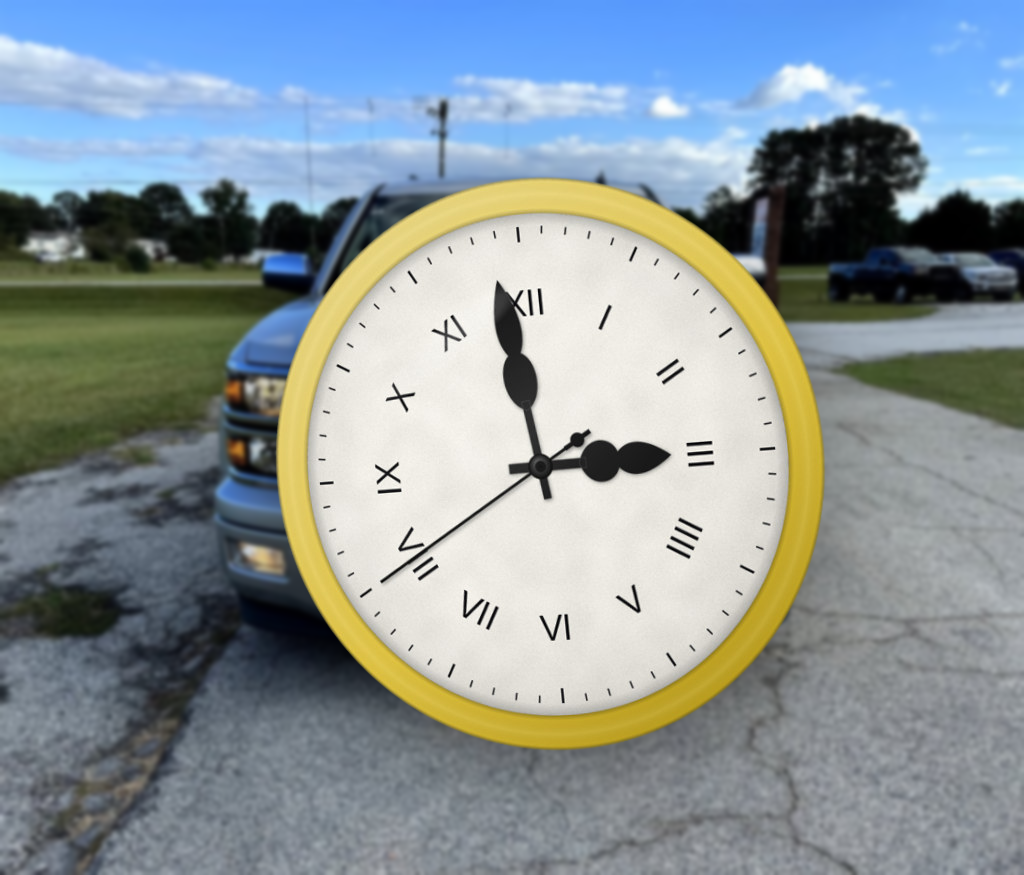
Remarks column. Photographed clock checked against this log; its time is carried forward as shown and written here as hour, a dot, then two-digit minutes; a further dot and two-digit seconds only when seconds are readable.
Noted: 2.58.40
